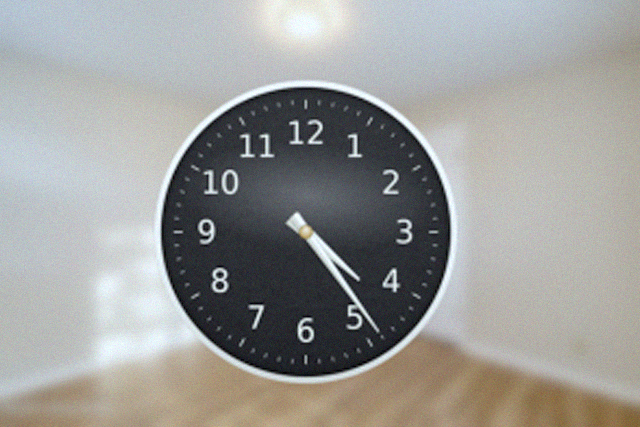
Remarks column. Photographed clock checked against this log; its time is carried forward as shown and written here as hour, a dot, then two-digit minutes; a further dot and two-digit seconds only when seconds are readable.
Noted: 4.24
